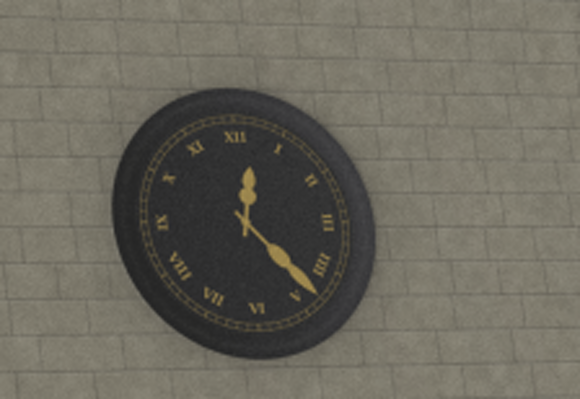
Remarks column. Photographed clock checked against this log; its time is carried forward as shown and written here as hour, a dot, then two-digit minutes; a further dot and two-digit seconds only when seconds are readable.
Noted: 12.23
